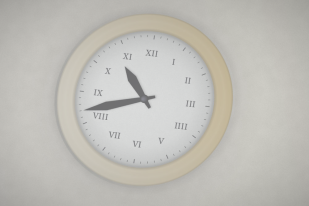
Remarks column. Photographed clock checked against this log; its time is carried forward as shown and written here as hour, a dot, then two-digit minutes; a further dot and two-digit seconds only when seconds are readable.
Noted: 10.42
